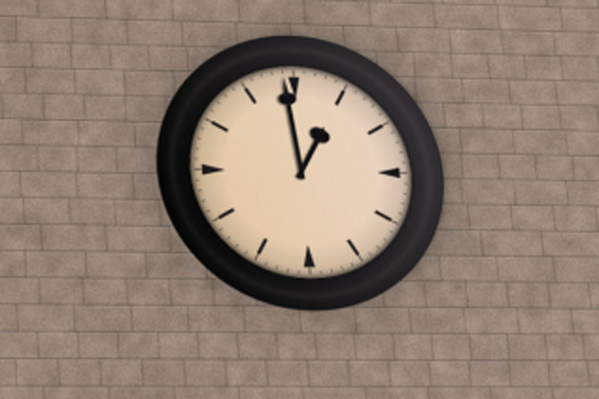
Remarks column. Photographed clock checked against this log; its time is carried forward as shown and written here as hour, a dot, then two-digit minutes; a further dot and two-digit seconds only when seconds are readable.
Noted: 12.59
